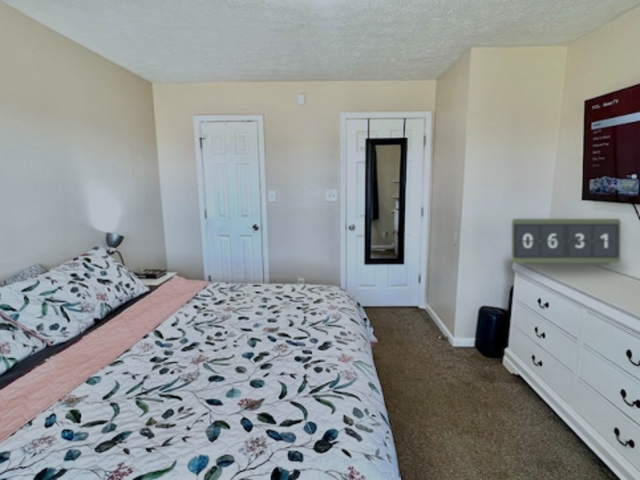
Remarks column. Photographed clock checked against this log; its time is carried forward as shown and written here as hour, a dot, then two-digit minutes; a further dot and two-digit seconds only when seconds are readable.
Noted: 6.31
